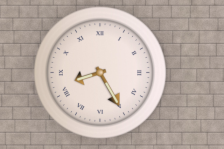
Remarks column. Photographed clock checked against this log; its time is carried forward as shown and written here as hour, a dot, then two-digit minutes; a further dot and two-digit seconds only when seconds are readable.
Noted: 8.25
